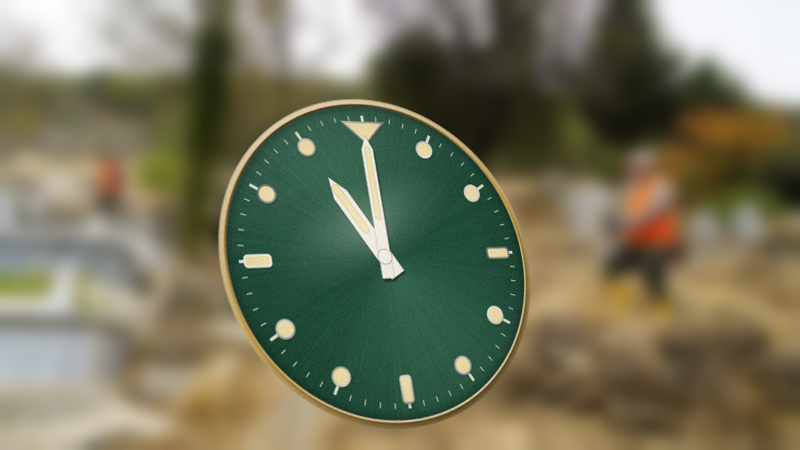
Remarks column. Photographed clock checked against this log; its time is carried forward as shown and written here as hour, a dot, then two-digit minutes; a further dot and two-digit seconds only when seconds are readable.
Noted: 11.00
